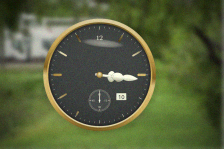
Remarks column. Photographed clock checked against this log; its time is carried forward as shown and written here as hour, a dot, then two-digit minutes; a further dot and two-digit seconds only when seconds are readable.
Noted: 3.16
